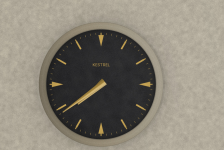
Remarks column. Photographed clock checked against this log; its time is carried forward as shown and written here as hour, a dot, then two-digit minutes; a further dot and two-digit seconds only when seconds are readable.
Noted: 7.39
